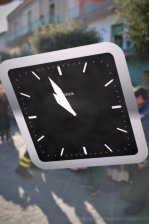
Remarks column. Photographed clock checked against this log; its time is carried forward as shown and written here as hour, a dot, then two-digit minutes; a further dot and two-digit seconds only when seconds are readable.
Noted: 10.57
